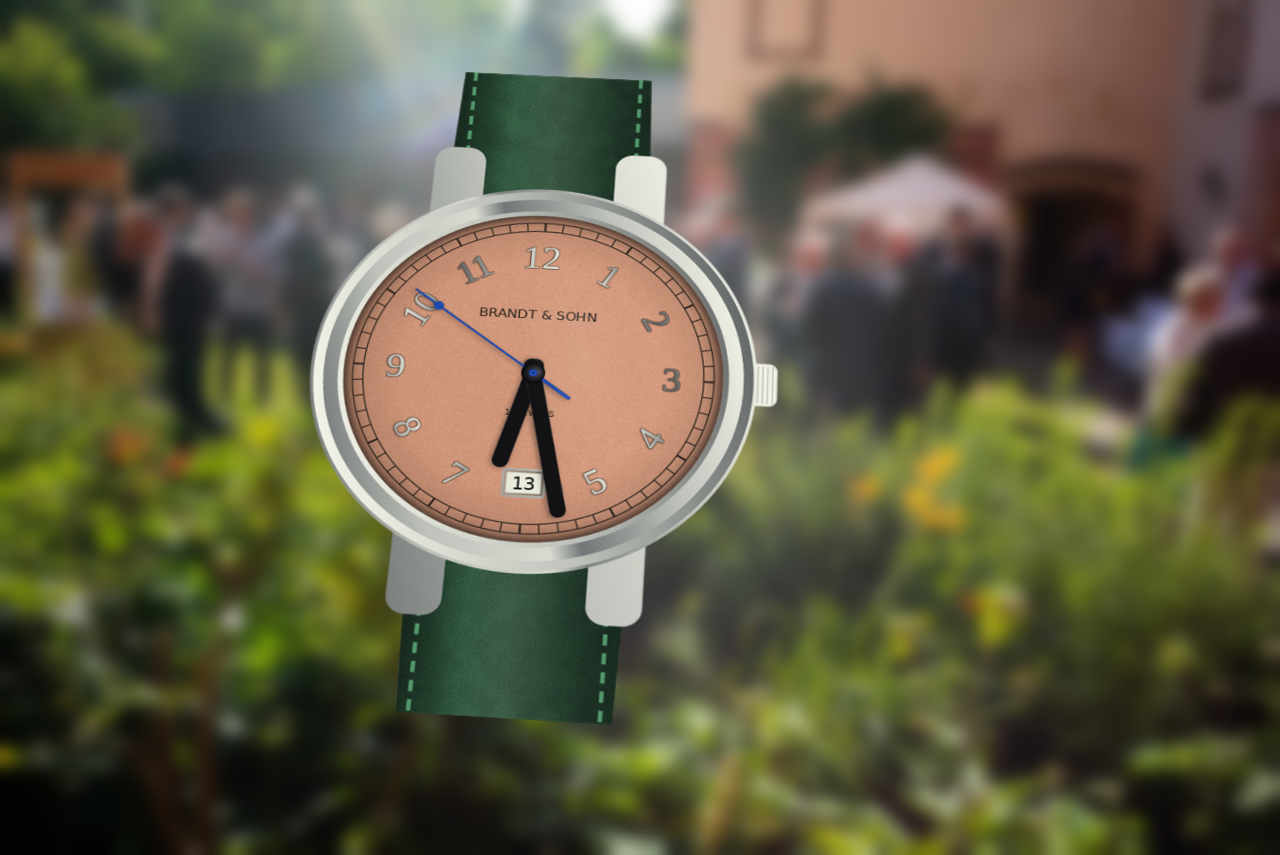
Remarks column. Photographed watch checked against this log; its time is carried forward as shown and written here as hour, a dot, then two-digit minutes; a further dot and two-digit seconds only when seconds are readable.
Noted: 6.27.51
